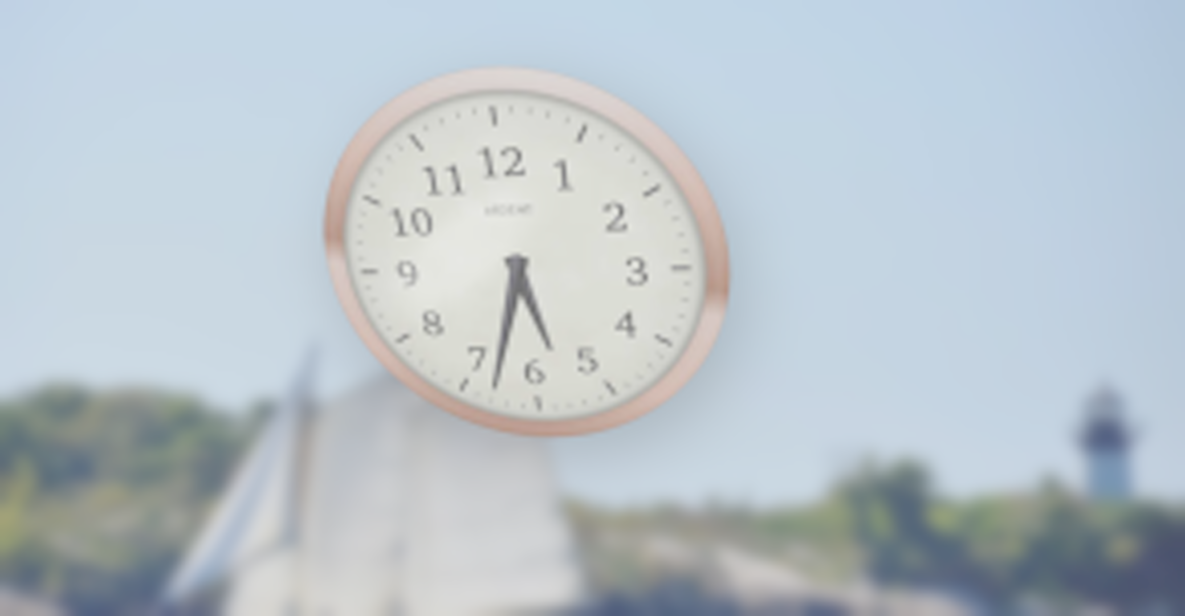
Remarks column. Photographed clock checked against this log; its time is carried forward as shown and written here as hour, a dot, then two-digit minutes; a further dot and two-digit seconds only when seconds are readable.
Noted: 5.33
